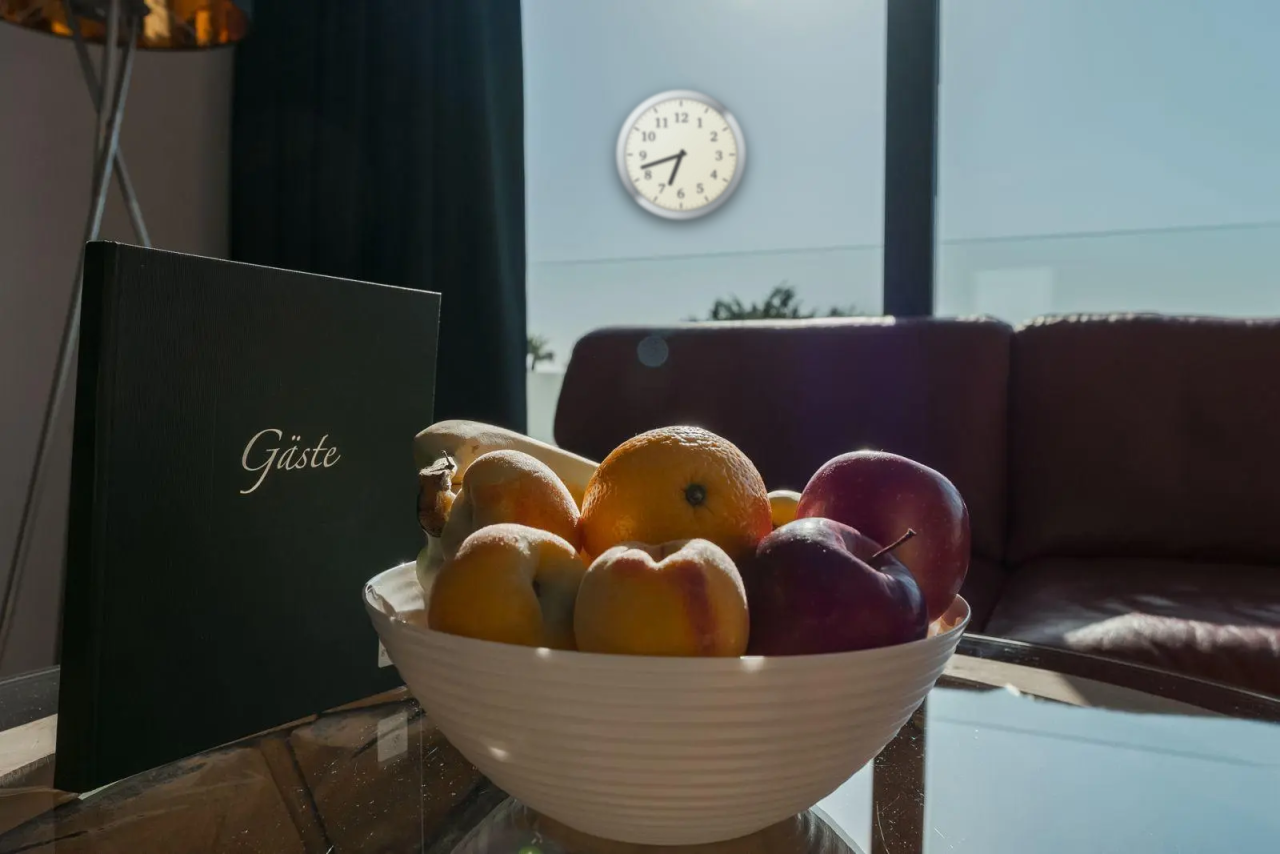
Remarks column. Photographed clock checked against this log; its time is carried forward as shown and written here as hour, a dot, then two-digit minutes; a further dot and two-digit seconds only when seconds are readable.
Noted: 6.42
